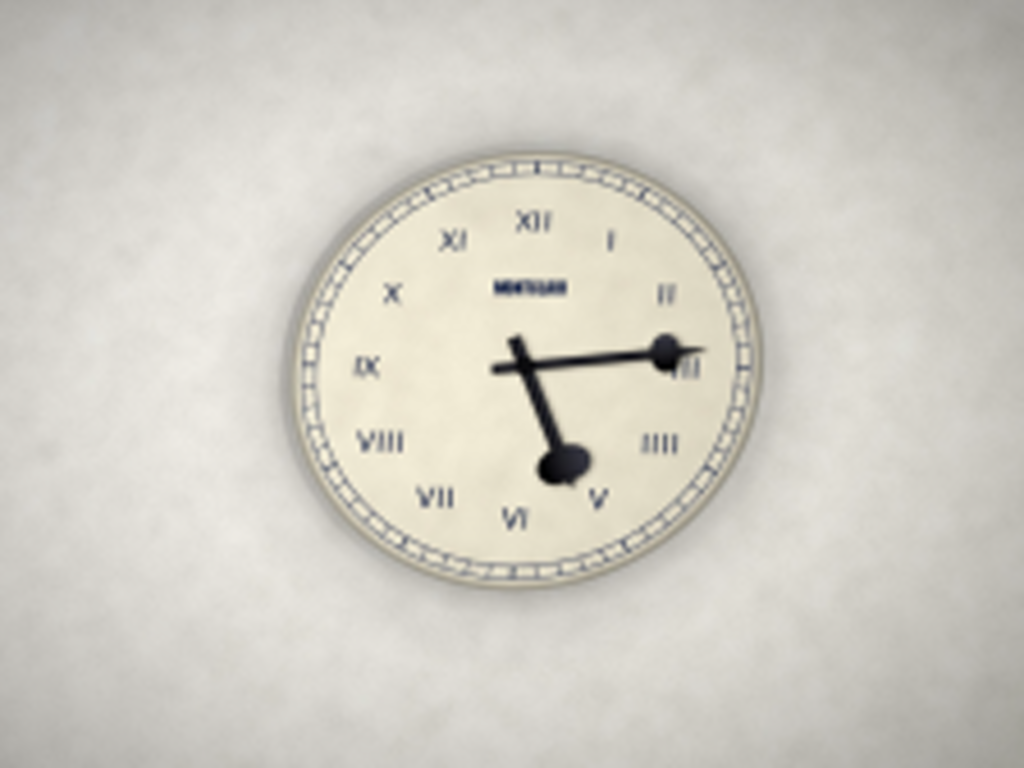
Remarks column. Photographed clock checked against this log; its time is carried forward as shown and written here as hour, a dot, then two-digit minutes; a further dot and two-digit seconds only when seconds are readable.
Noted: 5.14
